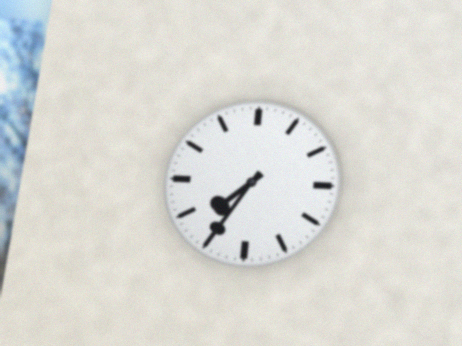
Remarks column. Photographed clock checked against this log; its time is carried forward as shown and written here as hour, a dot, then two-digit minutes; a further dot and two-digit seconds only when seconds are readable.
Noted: 7.35
